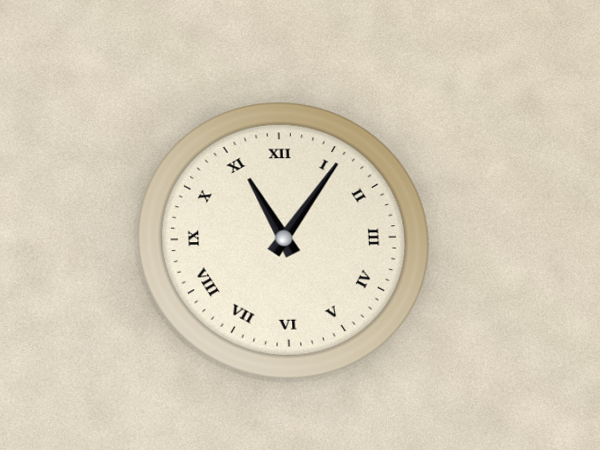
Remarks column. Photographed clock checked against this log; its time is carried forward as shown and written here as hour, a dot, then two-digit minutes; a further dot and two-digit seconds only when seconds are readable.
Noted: 11.06
